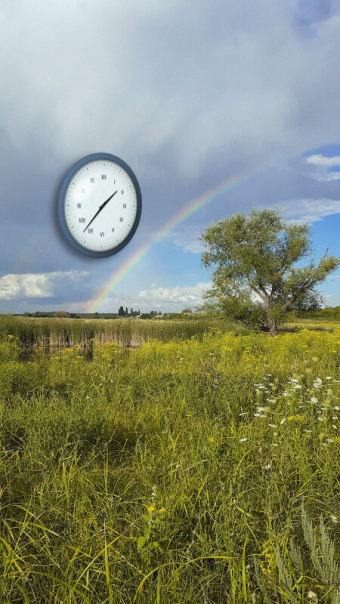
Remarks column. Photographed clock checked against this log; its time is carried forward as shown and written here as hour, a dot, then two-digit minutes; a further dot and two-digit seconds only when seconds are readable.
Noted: 1.37
